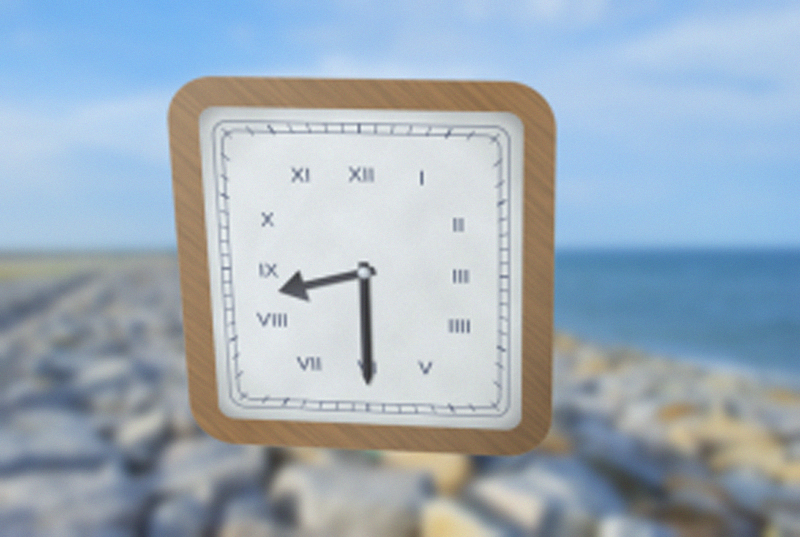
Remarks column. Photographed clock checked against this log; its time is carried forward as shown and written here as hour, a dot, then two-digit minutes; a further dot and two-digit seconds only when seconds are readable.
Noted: 8.30
